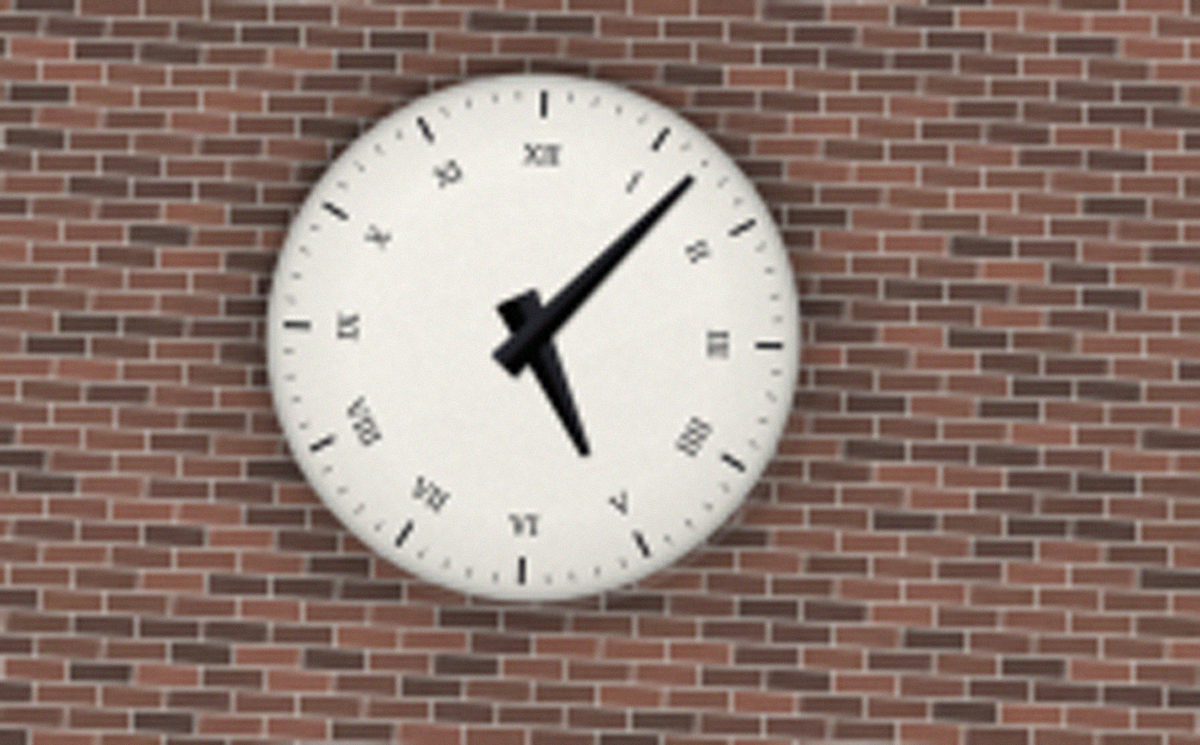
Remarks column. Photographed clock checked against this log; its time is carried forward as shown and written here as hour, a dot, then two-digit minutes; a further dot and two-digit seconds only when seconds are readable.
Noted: 5.07
